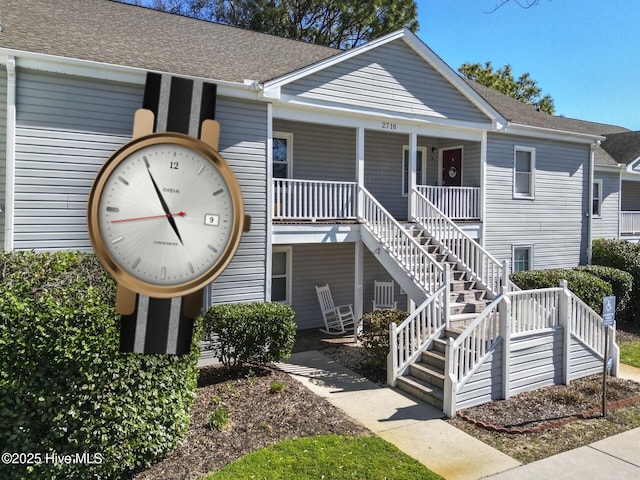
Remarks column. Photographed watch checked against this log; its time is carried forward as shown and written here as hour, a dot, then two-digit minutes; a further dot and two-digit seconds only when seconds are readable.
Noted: 4.54.43
